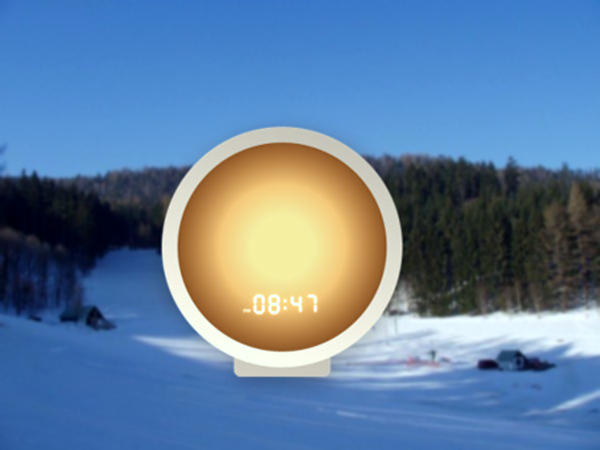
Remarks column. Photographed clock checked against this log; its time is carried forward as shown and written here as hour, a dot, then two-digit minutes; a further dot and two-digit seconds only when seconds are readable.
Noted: 8.47
